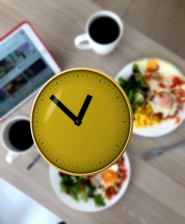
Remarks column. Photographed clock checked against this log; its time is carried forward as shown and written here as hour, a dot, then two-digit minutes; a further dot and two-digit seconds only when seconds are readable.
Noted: 12.52
